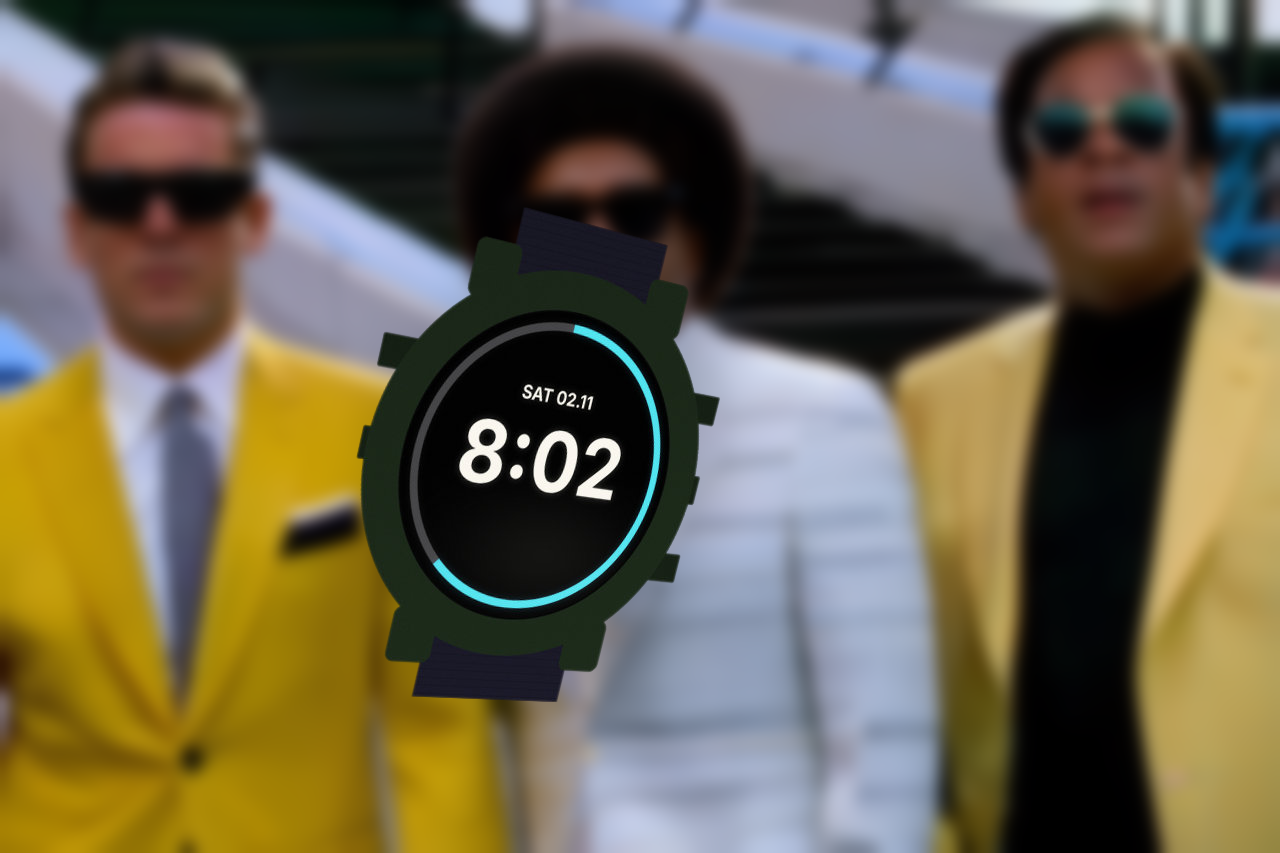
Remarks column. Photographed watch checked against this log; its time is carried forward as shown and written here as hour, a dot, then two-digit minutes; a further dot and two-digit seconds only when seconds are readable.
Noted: 8.02
